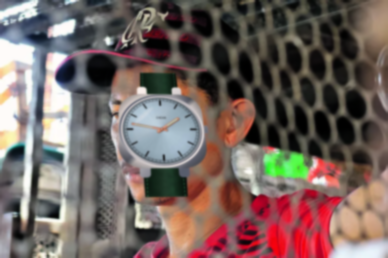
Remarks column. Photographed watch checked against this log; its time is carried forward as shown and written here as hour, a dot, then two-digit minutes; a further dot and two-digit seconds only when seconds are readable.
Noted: 1.47
